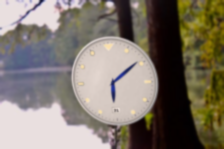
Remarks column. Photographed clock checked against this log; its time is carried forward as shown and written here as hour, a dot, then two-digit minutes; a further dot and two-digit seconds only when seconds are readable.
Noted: 6.09
